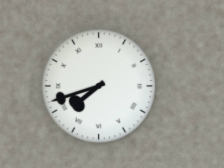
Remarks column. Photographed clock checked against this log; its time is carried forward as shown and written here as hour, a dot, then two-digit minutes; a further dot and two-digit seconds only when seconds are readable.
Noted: 7.42
